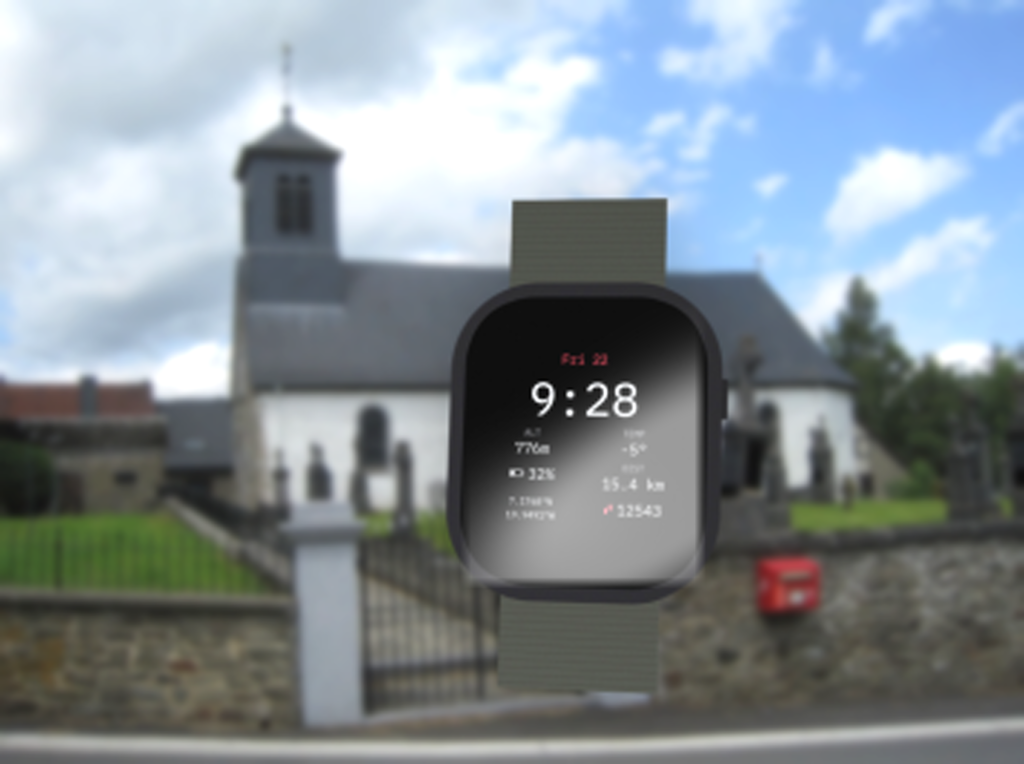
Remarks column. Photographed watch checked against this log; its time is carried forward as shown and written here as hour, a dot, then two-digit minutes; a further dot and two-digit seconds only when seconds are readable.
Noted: 9.28
